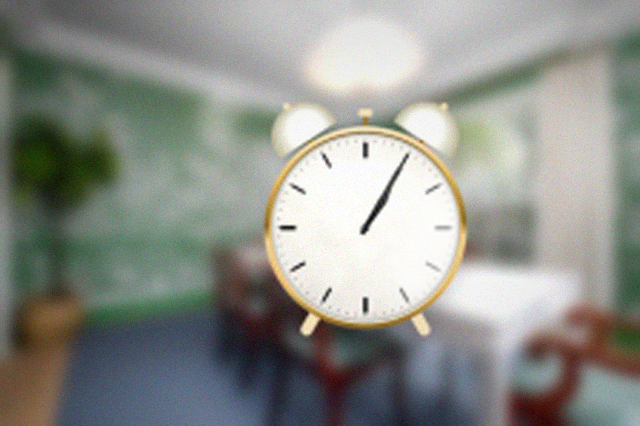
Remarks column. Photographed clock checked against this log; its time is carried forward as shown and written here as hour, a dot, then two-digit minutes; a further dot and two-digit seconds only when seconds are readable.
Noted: 1.05
